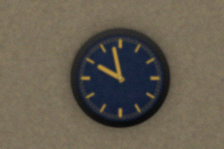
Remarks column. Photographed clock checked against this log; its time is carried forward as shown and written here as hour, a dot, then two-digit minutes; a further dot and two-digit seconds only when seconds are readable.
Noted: 9.58
